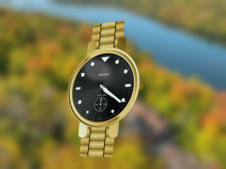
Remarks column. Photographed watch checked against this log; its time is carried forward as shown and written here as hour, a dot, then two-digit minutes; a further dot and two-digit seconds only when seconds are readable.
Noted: 4.21
